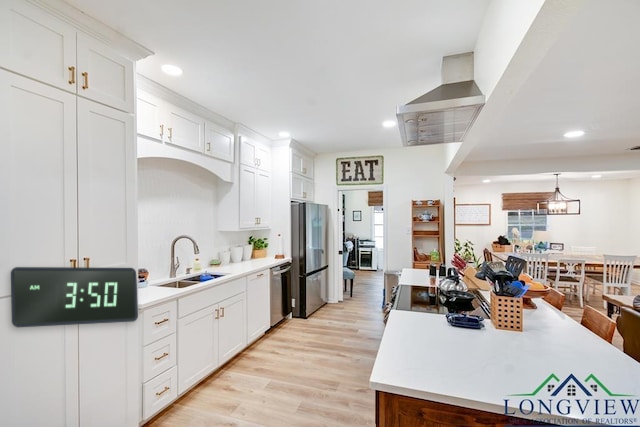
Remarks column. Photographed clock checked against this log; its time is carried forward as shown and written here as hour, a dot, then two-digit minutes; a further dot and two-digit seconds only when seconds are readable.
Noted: 3.50
